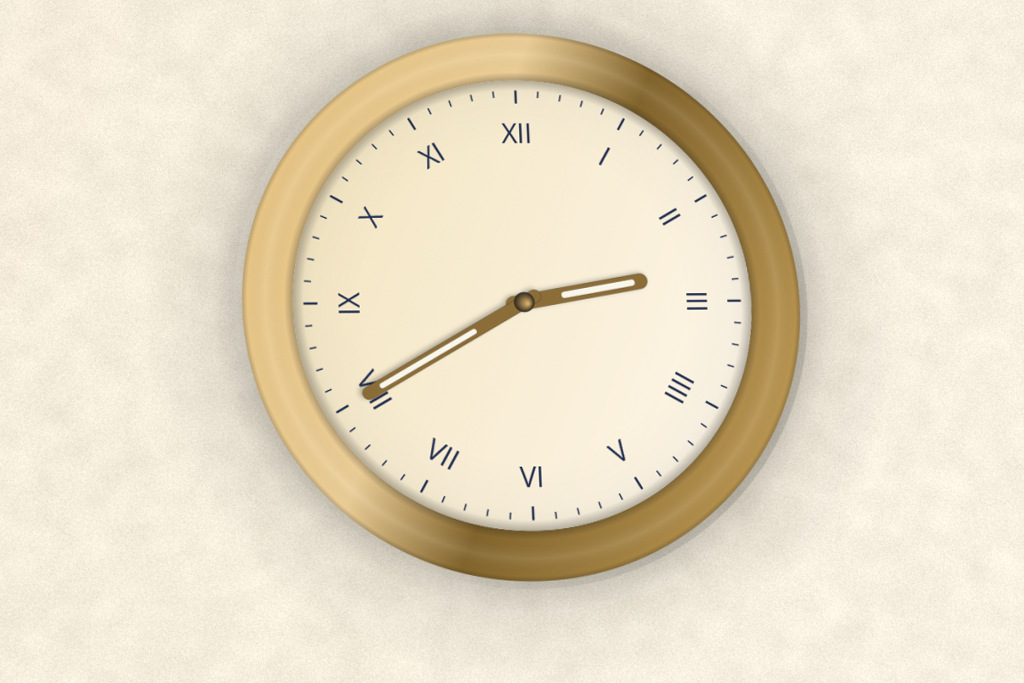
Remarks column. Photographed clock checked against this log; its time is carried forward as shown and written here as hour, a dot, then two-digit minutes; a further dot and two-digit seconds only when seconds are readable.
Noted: 2.40
